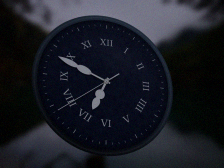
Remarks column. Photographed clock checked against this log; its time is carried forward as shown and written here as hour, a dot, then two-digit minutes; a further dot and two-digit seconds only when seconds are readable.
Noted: 6.48.39
